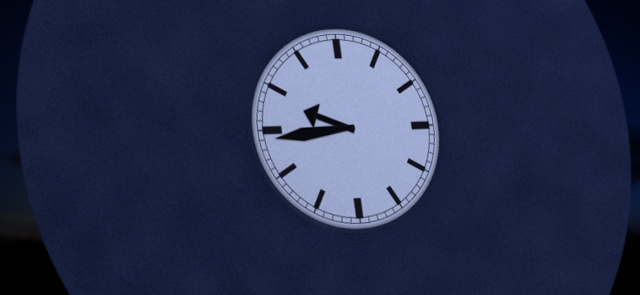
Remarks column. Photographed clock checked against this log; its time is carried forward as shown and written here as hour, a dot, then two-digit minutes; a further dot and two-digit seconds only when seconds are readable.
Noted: 9.44
